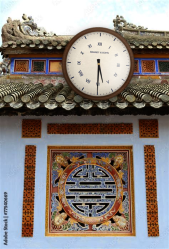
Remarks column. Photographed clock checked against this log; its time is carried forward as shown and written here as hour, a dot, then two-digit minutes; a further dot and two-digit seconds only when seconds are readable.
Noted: 5.30
